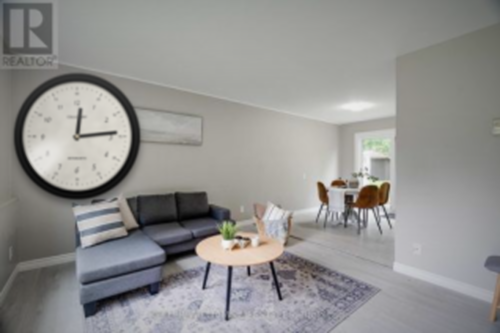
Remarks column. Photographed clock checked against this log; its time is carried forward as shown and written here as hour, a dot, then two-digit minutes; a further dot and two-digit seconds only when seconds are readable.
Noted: 12.14
